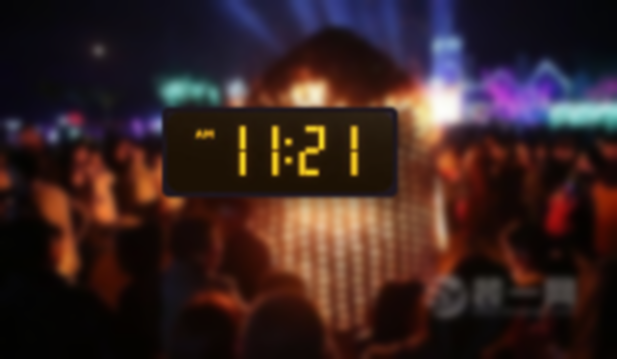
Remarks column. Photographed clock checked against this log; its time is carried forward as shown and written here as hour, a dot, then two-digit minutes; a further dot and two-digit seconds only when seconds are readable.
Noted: 11.21
